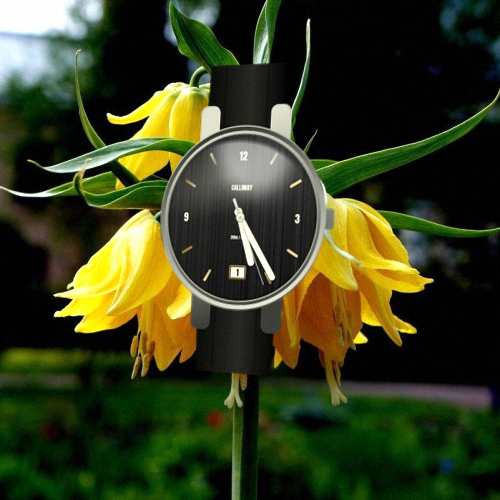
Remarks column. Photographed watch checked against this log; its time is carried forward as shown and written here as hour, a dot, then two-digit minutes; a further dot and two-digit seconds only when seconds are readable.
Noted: 5.24.26
